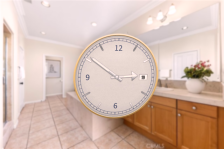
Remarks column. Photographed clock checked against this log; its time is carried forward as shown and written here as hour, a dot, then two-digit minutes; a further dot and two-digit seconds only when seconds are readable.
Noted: 2.51
